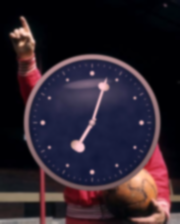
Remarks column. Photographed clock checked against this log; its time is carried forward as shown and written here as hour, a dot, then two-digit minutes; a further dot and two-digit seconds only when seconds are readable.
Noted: 7.03
